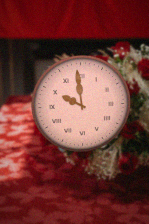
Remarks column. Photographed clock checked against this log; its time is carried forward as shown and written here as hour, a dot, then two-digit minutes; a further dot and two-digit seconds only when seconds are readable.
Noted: 9.59
